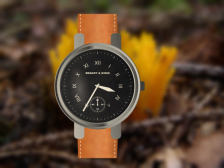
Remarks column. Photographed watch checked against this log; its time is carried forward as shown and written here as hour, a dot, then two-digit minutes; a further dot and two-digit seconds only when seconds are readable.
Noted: 3.35
